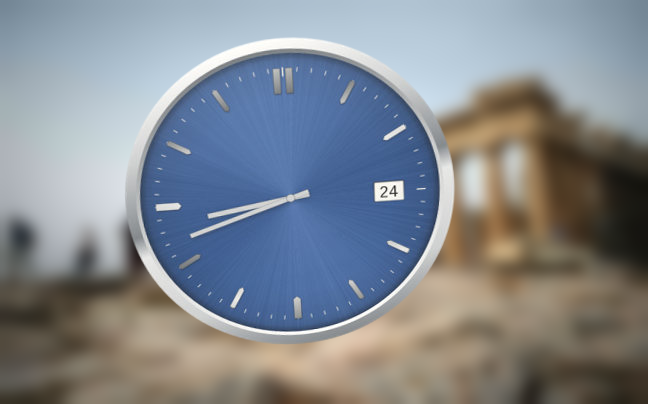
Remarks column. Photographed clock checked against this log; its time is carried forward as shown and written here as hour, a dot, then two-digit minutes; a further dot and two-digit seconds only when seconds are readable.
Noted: 8.42
